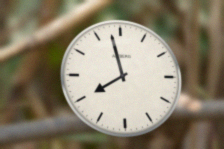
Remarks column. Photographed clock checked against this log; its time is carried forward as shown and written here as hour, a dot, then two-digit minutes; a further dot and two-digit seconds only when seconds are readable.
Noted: 7.58
